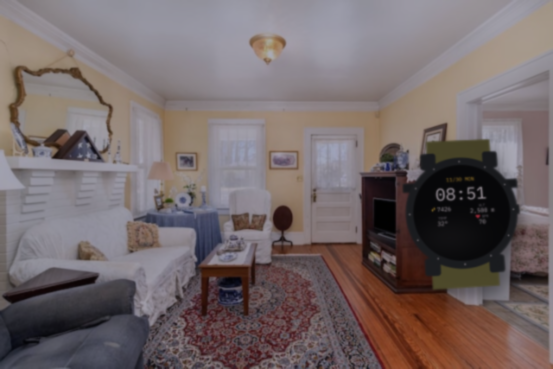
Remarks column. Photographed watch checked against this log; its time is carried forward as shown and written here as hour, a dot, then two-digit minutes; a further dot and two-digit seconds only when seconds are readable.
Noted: 8.51
